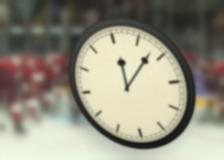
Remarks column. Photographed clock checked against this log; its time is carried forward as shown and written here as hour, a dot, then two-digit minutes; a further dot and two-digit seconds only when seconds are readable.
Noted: 12.08
